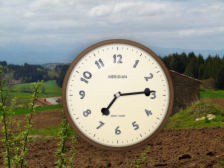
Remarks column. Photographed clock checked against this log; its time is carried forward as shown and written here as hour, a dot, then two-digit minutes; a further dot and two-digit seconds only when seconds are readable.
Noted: 7.14
